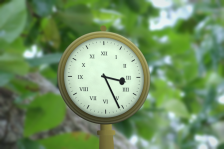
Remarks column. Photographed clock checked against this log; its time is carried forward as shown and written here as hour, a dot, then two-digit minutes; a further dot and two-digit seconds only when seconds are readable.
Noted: 3.26
